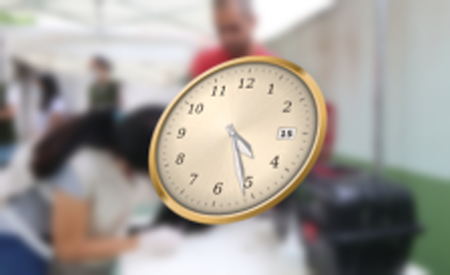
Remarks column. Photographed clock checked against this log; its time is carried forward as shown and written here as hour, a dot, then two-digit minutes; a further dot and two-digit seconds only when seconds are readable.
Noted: 4.26
